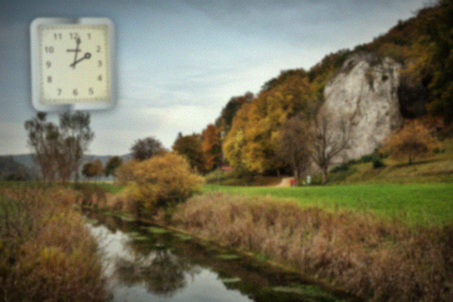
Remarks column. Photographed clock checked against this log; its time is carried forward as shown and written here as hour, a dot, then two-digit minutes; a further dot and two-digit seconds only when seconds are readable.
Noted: 2.02
